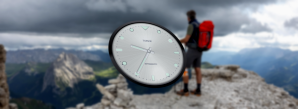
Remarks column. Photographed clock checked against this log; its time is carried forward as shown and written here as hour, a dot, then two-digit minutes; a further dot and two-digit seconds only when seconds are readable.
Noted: 9.35
